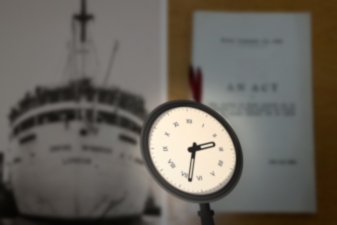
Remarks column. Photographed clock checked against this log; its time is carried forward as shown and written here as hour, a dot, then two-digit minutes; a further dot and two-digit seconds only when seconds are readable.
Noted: 2.33
